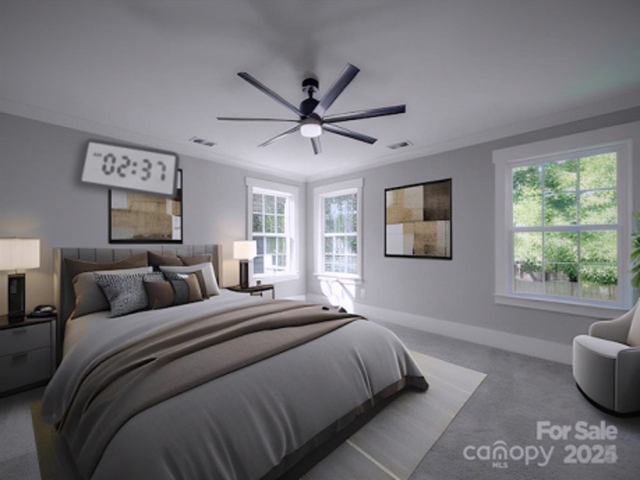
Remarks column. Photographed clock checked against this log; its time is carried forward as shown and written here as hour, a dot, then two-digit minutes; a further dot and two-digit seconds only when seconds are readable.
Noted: 2.37
